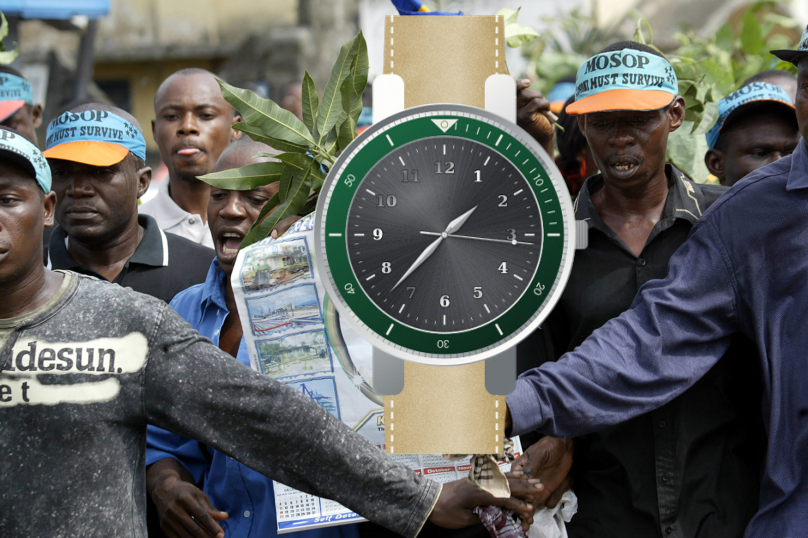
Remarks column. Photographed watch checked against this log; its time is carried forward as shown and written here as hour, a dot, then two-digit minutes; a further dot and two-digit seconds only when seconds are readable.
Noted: 1.37.16
